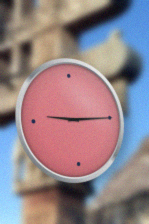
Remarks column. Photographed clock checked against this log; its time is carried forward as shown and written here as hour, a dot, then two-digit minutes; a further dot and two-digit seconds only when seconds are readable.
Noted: 9.15
